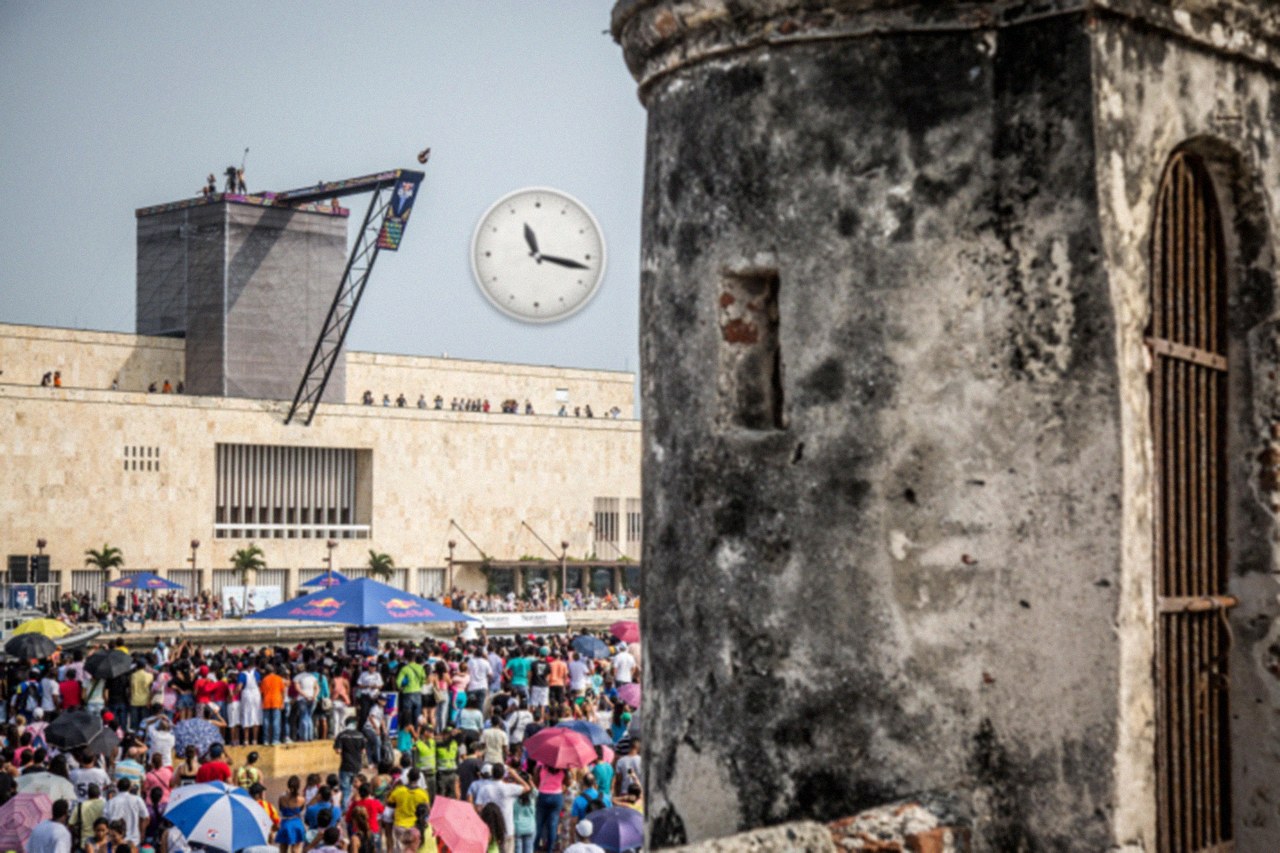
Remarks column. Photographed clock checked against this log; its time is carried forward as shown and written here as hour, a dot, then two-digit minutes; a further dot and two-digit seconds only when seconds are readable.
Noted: 11.17
